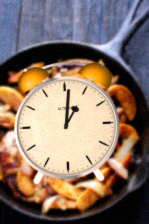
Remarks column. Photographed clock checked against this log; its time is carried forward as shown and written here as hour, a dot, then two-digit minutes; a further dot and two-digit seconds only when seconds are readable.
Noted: 1.01
